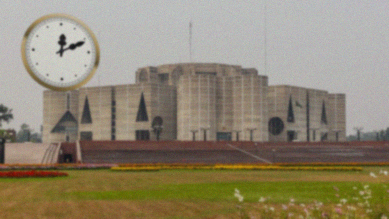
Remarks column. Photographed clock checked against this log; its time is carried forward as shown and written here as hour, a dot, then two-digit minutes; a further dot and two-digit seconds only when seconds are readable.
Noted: 12.11
